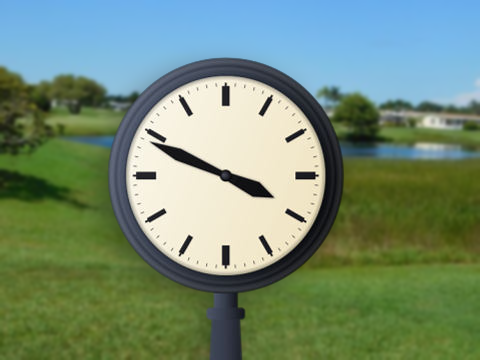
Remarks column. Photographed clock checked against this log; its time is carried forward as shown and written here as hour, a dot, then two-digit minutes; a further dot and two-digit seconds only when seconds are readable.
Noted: 3.49
